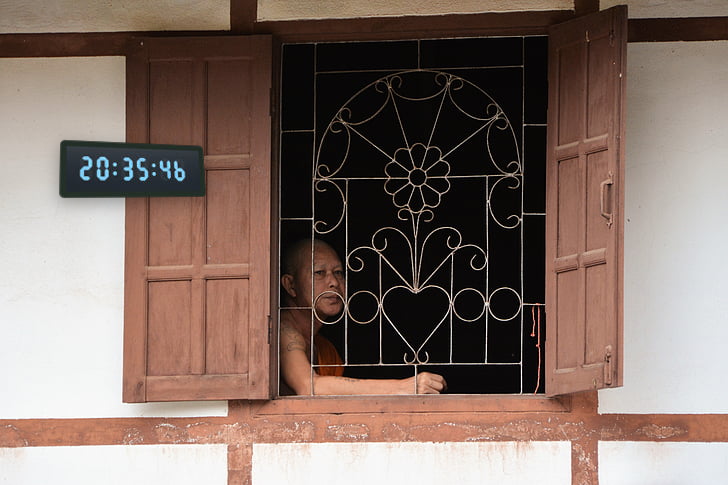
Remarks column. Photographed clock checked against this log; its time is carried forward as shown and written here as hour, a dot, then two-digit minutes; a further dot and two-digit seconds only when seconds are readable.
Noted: 20.35.46
